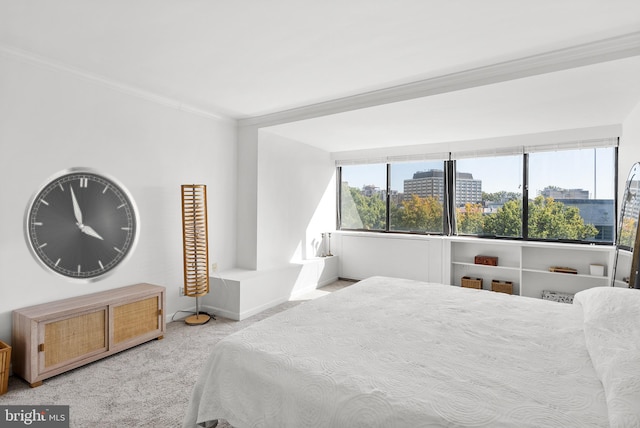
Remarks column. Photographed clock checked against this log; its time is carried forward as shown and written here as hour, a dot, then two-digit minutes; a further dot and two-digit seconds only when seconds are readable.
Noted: 3.57
